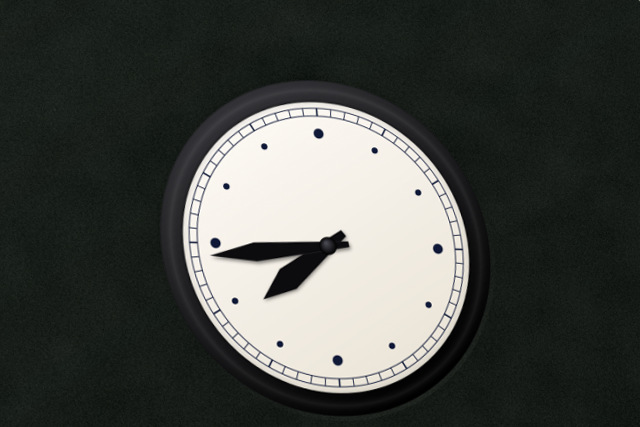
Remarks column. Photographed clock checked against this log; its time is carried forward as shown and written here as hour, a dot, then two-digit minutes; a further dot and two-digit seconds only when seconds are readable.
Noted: 7.44
